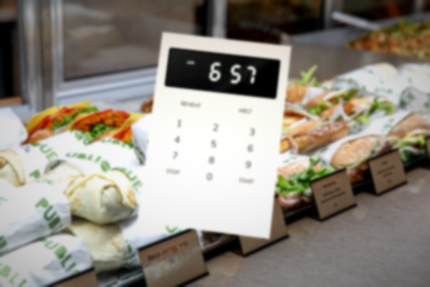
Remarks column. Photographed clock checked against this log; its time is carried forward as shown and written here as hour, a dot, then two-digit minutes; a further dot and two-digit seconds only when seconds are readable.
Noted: 6.57
